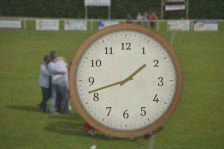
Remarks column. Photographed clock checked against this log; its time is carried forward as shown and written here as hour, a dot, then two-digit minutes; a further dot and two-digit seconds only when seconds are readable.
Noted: 1.42
